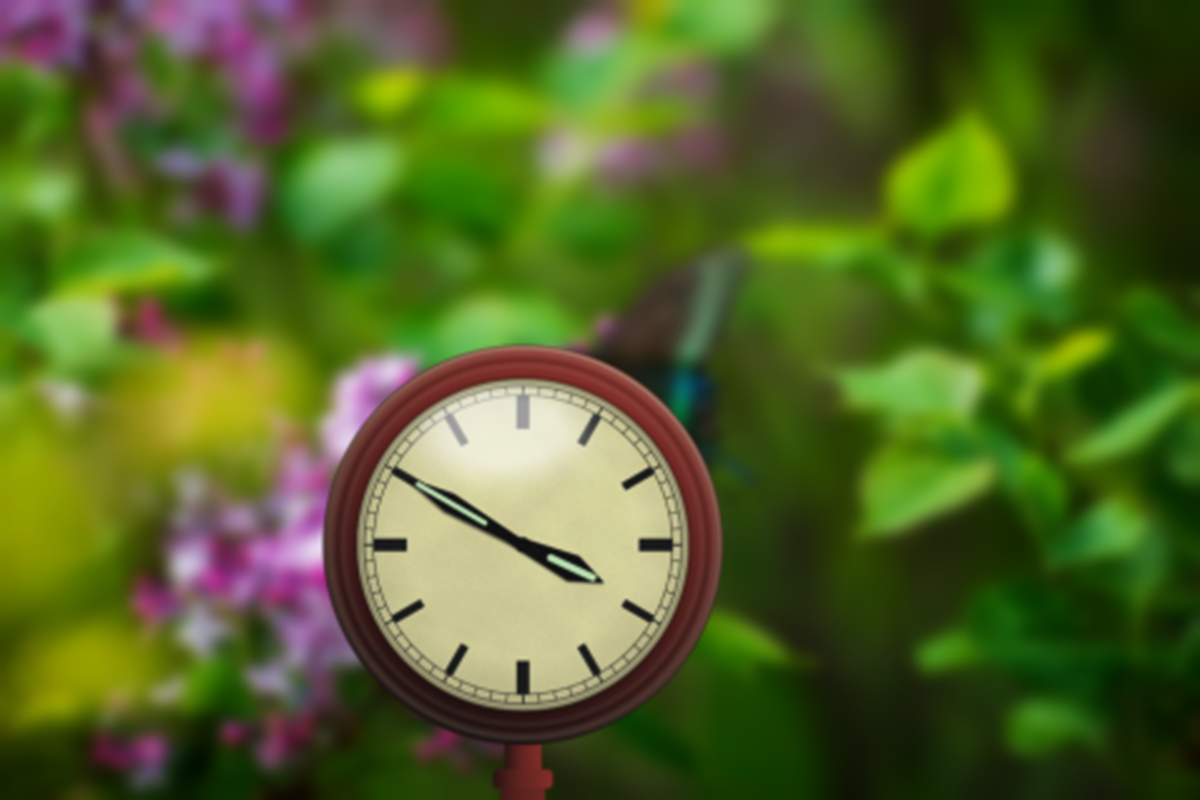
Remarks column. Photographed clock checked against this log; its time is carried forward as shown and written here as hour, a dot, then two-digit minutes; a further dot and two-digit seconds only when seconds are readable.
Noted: 3.50
